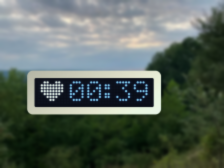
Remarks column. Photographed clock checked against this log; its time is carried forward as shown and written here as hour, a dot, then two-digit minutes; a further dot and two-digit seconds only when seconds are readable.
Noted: 0.39
